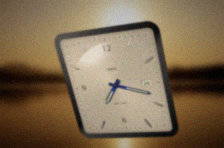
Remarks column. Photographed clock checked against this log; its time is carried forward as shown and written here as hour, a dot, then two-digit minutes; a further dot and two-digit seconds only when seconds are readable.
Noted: 7.18
